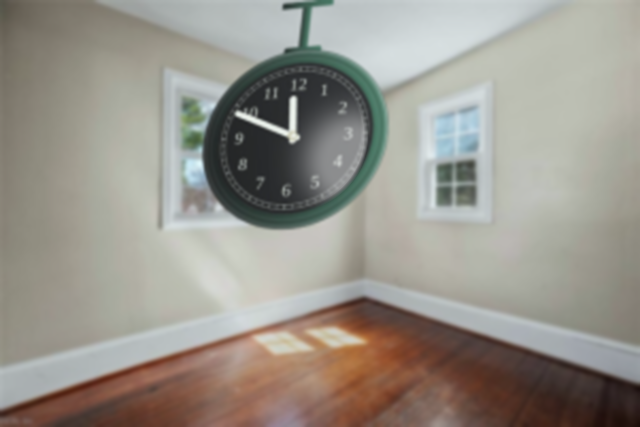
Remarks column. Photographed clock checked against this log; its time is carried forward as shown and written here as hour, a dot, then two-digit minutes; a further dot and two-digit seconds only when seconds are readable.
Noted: 11.49
